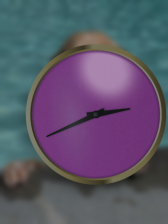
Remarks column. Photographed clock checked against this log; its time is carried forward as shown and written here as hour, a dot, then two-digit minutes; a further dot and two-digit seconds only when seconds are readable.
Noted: 2.41
